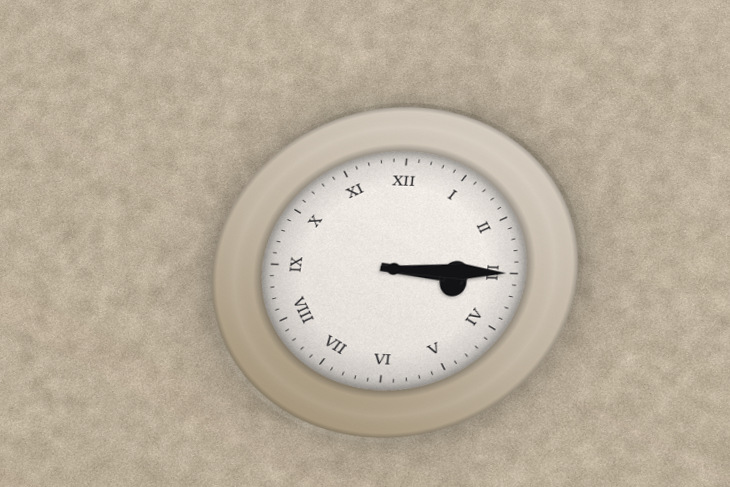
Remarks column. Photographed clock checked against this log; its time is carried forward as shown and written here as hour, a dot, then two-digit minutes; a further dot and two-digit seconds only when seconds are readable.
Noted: 3.15
